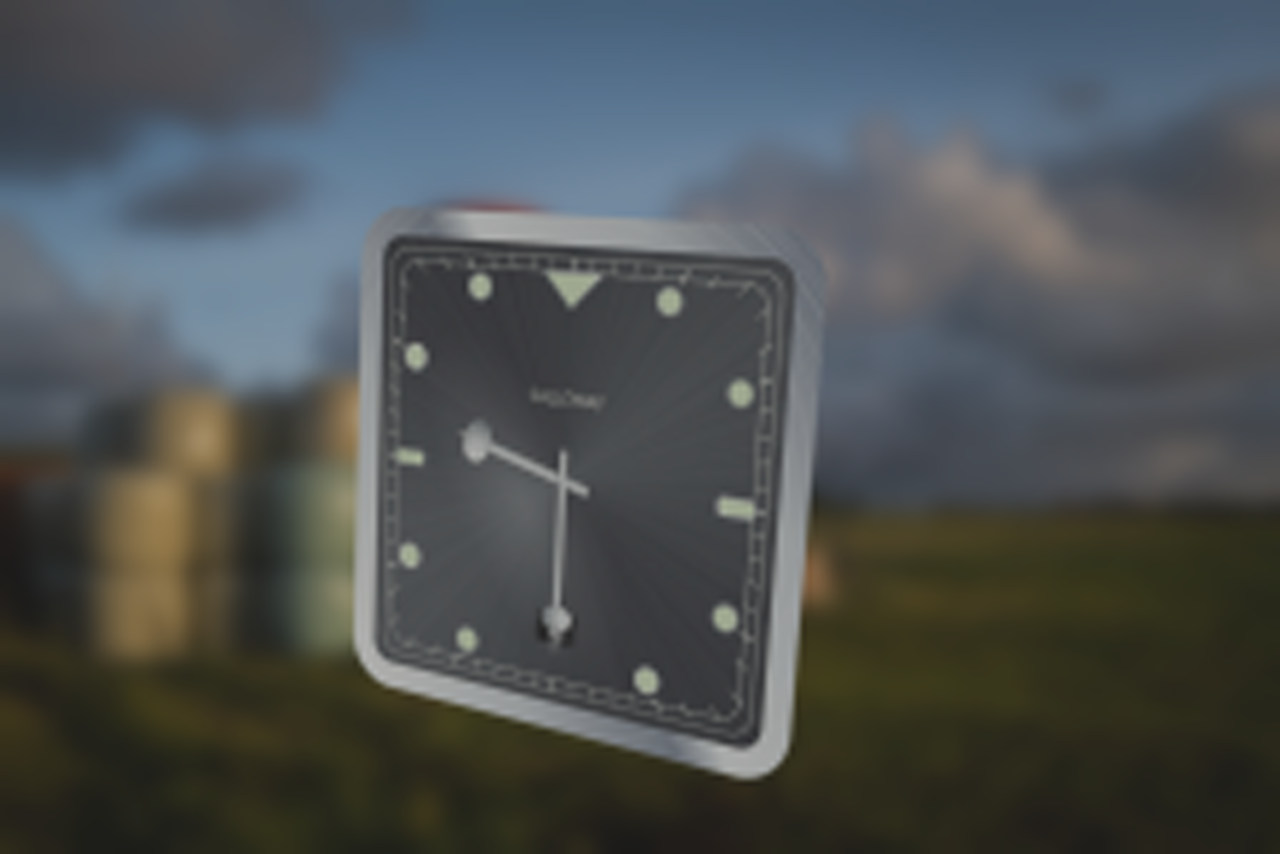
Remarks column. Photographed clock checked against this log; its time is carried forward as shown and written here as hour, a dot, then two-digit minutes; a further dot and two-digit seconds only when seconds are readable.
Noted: 9.30
